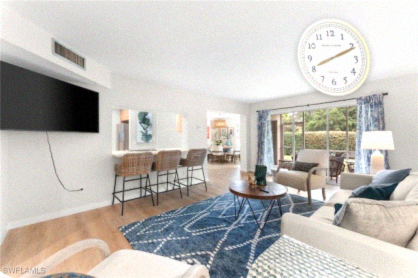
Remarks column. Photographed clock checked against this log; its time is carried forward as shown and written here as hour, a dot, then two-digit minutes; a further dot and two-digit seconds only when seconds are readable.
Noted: 8.11
